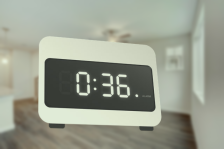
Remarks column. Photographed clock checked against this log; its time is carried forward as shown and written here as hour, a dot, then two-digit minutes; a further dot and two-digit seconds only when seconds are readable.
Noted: 0.36
